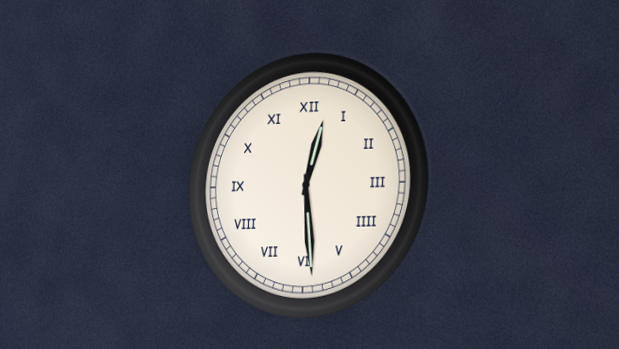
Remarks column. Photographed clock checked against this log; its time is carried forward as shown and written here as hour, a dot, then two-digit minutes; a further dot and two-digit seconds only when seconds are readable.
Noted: 12.29
